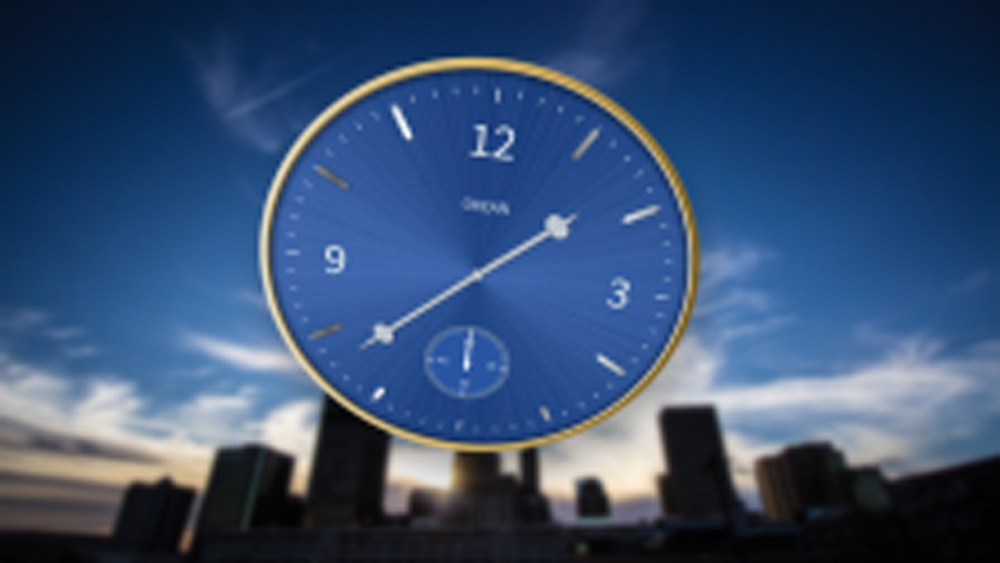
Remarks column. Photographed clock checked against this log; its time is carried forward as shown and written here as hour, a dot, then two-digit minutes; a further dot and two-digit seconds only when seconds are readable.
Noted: 1.38
